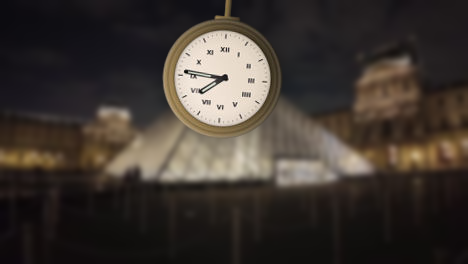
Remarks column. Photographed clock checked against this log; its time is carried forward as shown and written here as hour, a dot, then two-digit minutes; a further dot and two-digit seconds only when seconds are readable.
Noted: 7.46
